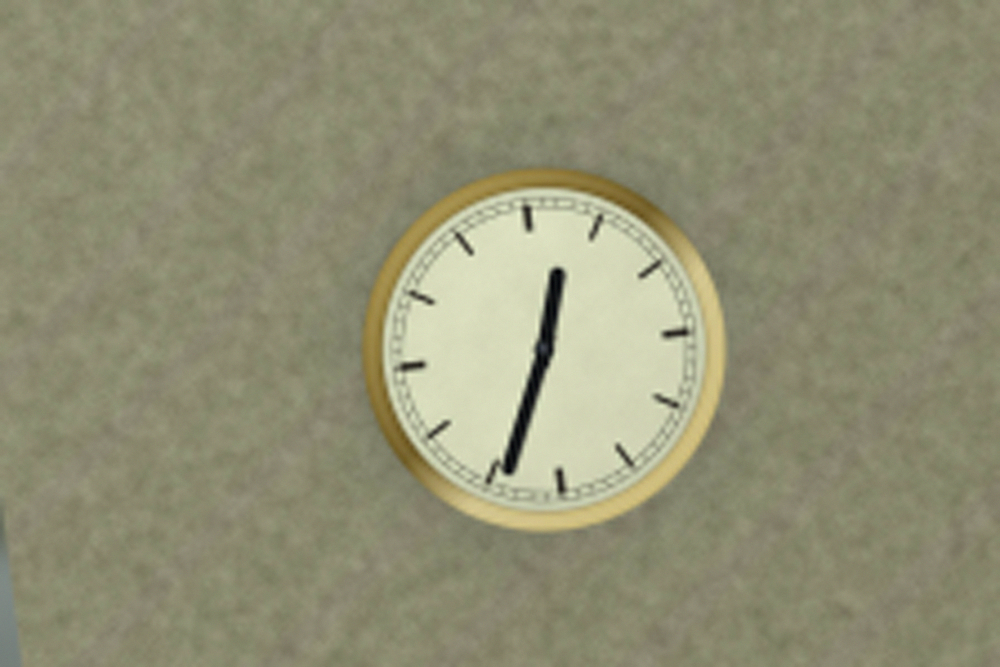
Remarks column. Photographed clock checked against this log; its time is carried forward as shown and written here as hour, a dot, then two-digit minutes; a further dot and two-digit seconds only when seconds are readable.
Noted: 12.34
